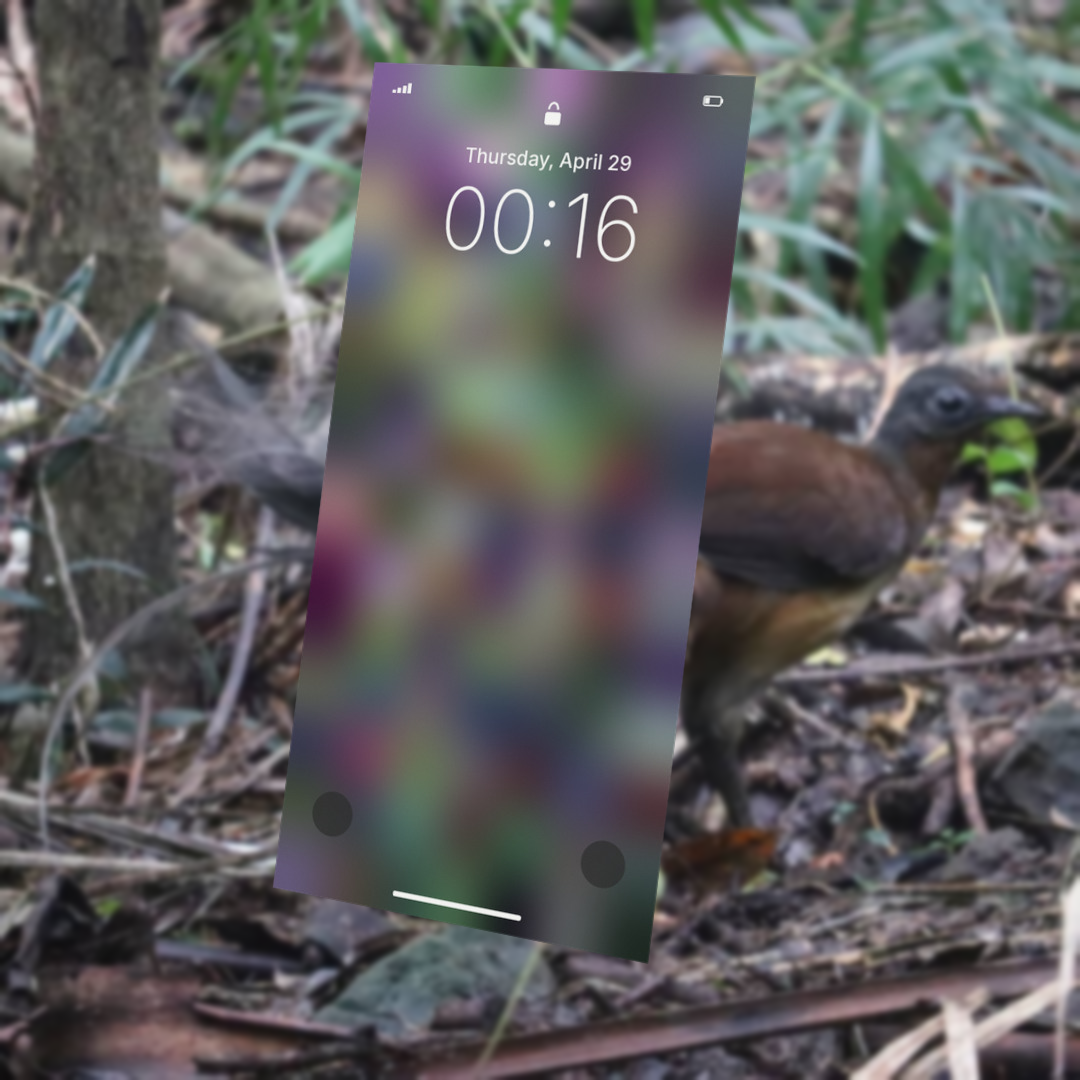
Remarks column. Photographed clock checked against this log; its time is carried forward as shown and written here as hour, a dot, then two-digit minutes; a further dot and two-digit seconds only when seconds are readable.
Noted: 0.16
